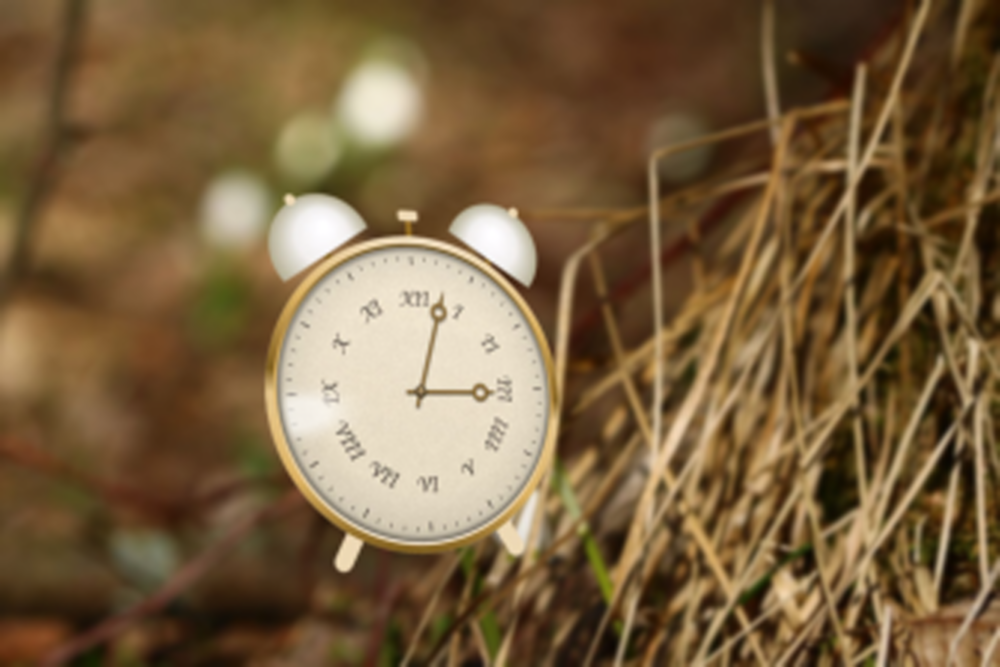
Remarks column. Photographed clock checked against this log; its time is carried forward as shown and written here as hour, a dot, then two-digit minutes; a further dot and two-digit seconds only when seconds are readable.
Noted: 3.03
